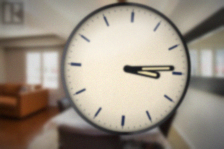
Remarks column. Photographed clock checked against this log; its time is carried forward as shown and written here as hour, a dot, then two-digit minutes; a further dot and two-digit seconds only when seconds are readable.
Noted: 3.14
